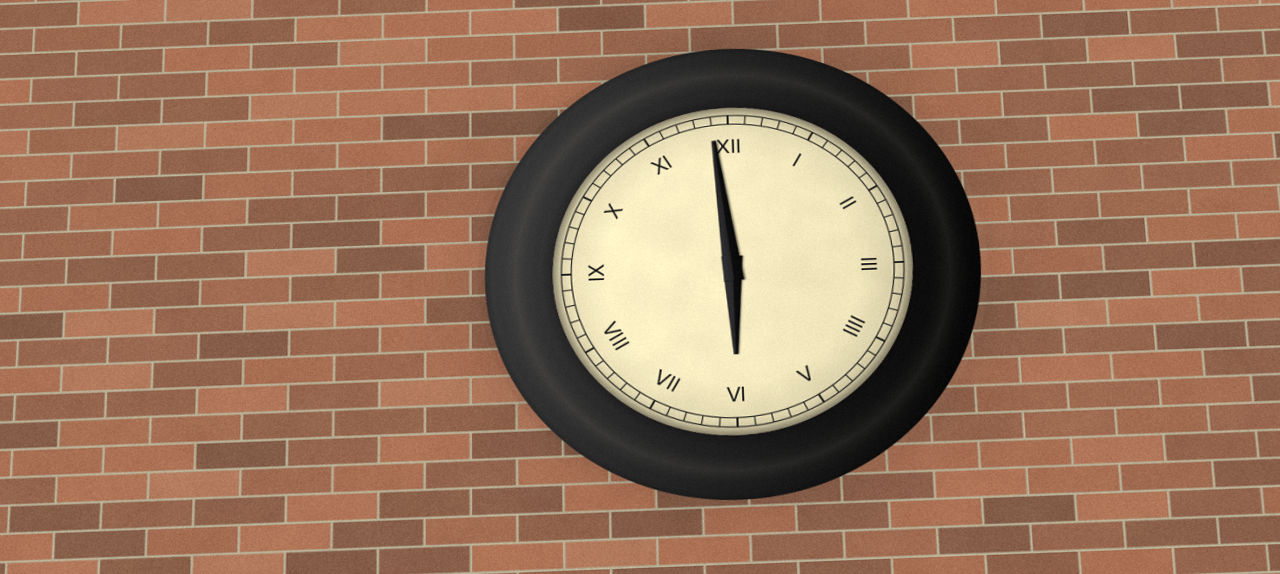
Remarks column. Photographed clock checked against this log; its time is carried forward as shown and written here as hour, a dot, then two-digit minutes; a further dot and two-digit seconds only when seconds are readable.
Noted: 5.59
